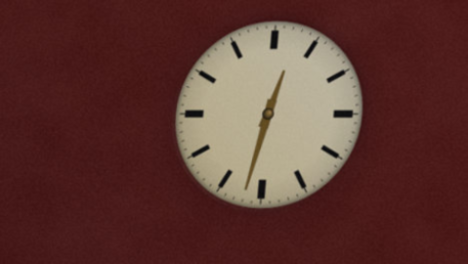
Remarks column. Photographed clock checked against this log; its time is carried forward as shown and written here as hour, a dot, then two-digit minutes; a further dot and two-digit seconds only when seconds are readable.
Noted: 12.32
